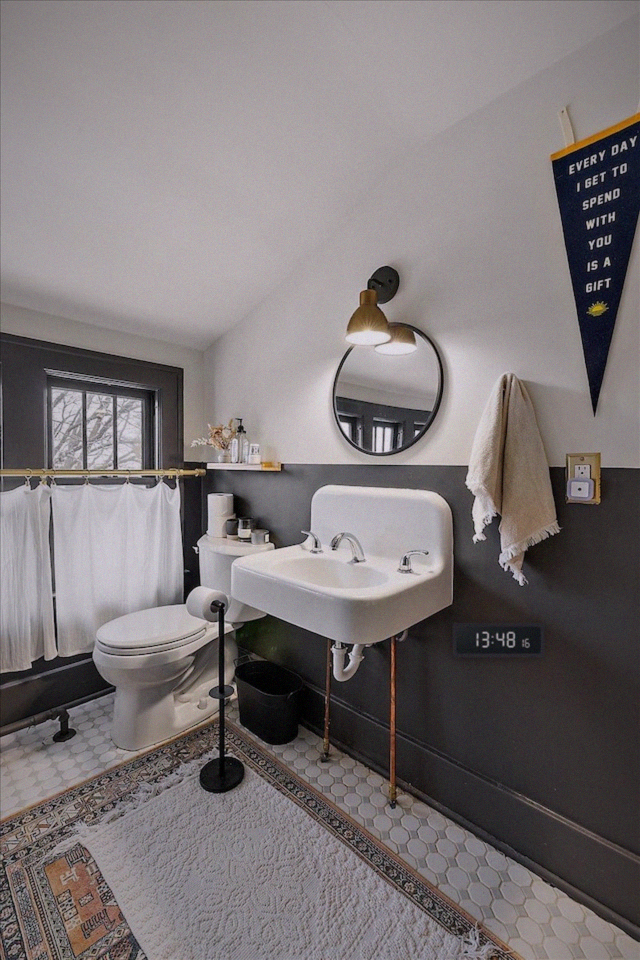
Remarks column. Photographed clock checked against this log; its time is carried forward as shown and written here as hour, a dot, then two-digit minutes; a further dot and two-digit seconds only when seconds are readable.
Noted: 13.48
